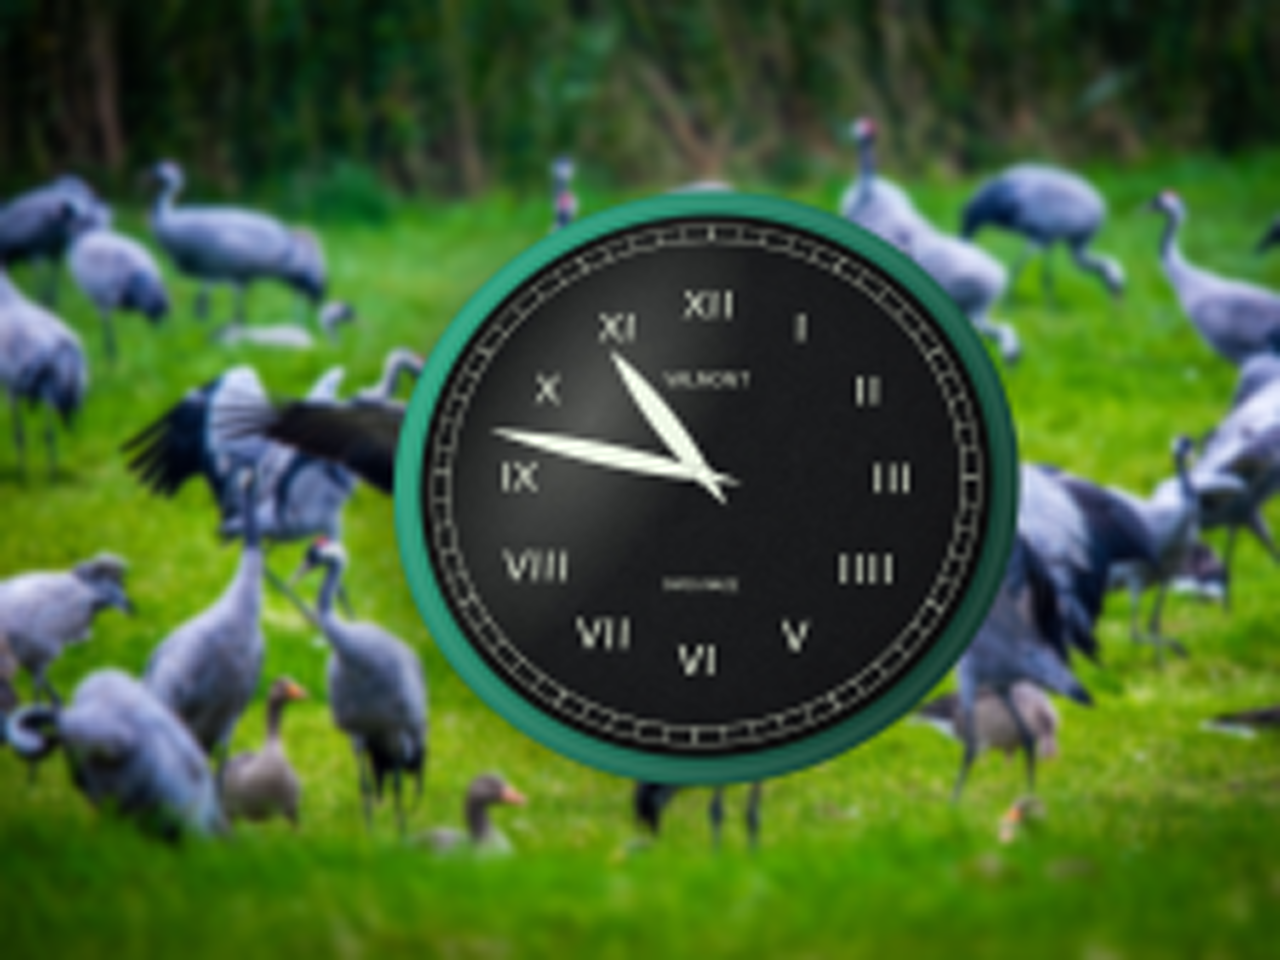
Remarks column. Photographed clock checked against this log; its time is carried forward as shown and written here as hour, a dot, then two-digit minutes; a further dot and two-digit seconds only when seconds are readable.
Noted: 10.47
